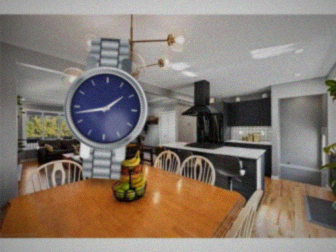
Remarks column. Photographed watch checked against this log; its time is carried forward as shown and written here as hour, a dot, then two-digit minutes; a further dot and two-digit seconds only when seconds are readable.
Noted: 1.43
